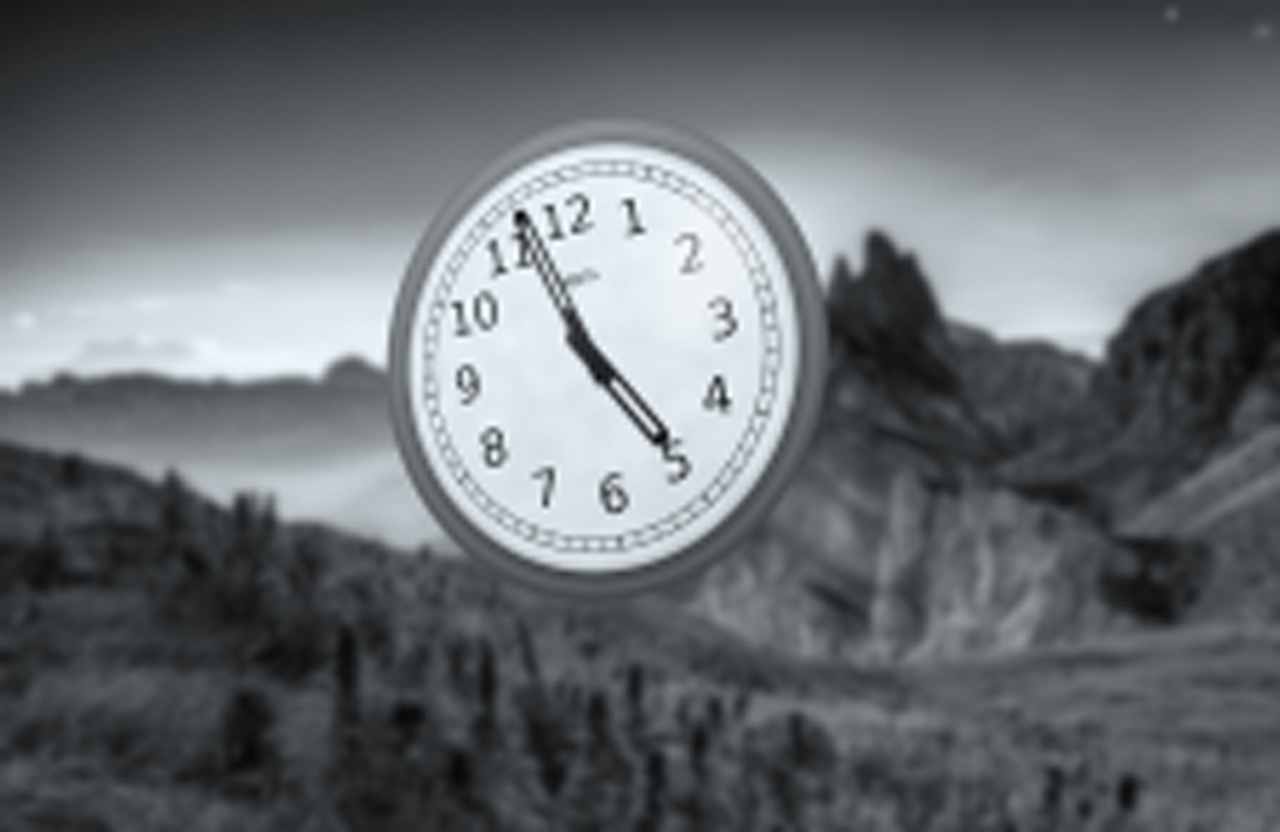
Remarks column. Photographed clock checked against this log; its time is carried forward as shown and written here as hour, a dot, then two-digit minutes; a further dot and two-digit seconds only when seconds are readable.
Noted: 4.57
